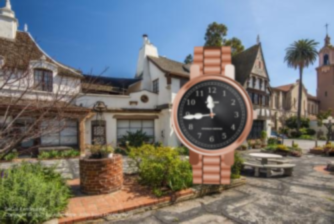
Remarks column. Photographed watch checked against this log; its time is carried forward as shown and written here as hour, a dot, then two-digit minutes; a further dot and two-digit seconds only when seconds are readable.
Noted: 11.44
